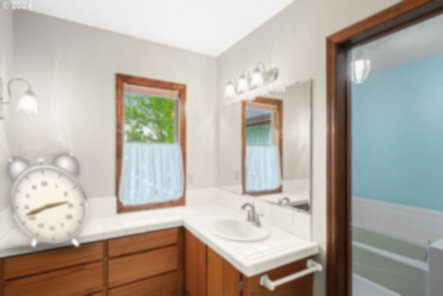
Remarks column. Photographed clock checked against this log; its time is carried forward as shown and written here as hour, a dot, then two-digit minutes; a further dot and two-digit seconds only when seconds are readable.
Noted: 2.42
